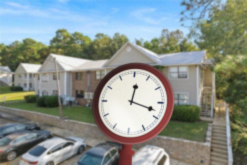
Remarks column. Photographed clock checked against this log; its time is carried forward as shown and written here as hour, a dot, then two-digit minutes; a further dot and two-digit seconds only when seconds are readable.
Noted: 12.18
